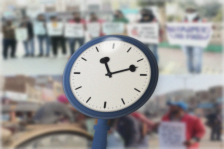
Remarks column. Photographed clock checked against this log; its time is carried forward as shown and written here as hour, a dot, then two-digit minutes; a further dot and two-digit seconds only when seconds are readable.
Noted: 11.12
